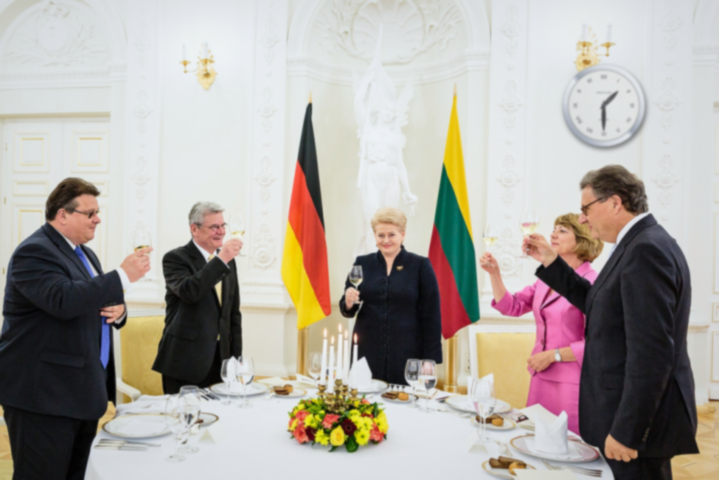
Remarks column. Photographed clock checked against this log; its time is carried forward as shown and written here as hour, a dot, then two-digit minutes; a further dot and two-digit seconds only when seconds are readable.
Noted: 1.30
